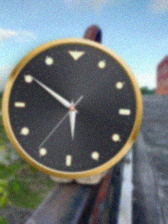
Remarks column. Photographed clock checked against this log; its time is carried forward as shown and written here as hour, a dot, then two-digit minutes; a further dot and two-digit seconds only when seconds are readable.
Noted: 5.50.36
